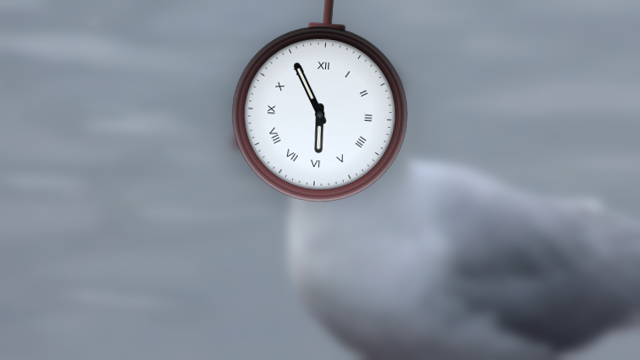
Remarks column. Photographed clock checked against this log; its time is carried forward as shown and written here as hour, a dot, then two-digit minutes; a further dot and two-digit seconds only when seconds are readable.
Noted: 5.55
